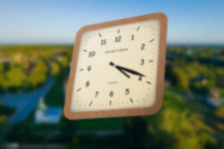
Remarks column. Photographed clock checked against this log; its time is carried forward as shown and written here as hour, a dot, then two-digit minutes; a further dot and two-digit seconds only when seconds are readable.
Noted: 4.19
